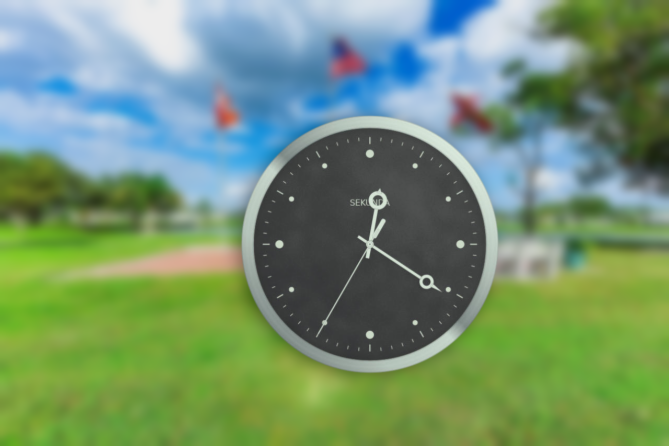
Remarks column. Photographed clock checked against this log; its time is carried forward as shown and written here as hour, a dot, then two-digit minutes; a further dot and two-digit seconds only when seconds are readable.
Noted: 12.20.35
